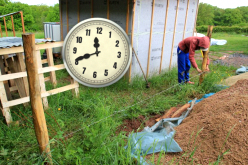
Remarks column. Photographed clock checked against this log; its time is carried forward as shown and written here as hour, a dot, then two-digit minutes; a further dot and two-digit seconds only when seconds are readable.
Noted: 11.41
